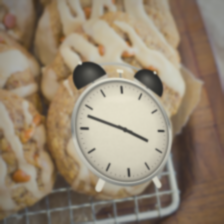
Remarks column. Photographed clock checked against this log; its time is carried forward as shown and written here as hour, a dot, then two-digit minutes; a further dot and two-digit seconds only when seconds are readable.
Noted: 3.48
